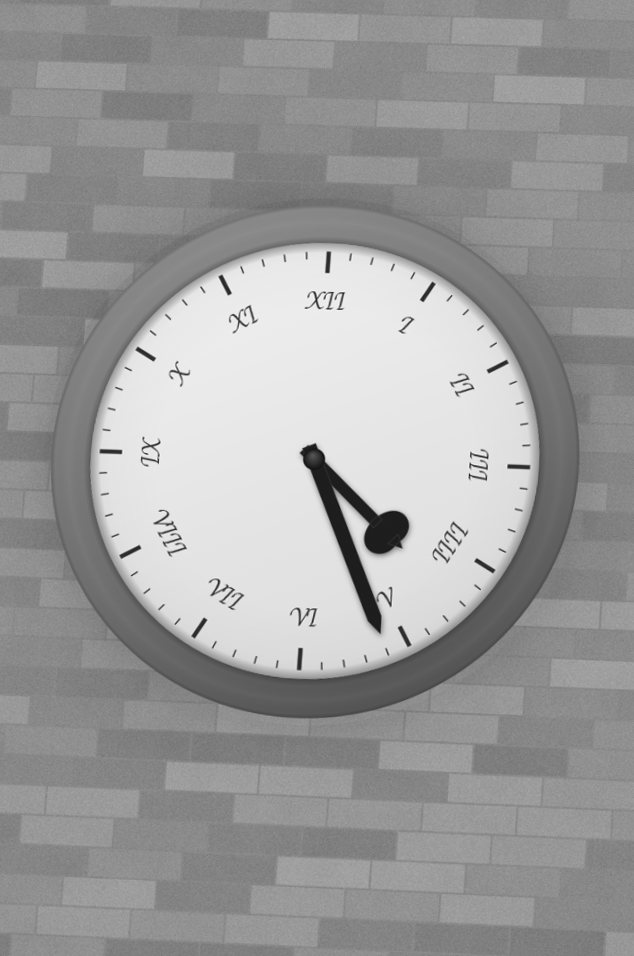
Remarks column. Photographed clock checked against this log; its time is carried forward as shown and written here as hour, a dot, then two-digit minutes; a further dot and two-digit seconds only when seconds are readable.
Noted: 4.26
